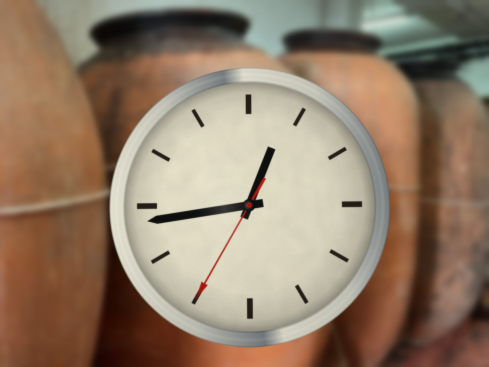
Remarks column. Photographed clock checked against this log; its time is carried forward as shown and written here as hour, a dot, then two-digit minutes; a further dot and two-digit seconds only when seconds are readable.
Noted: 12.43.35
